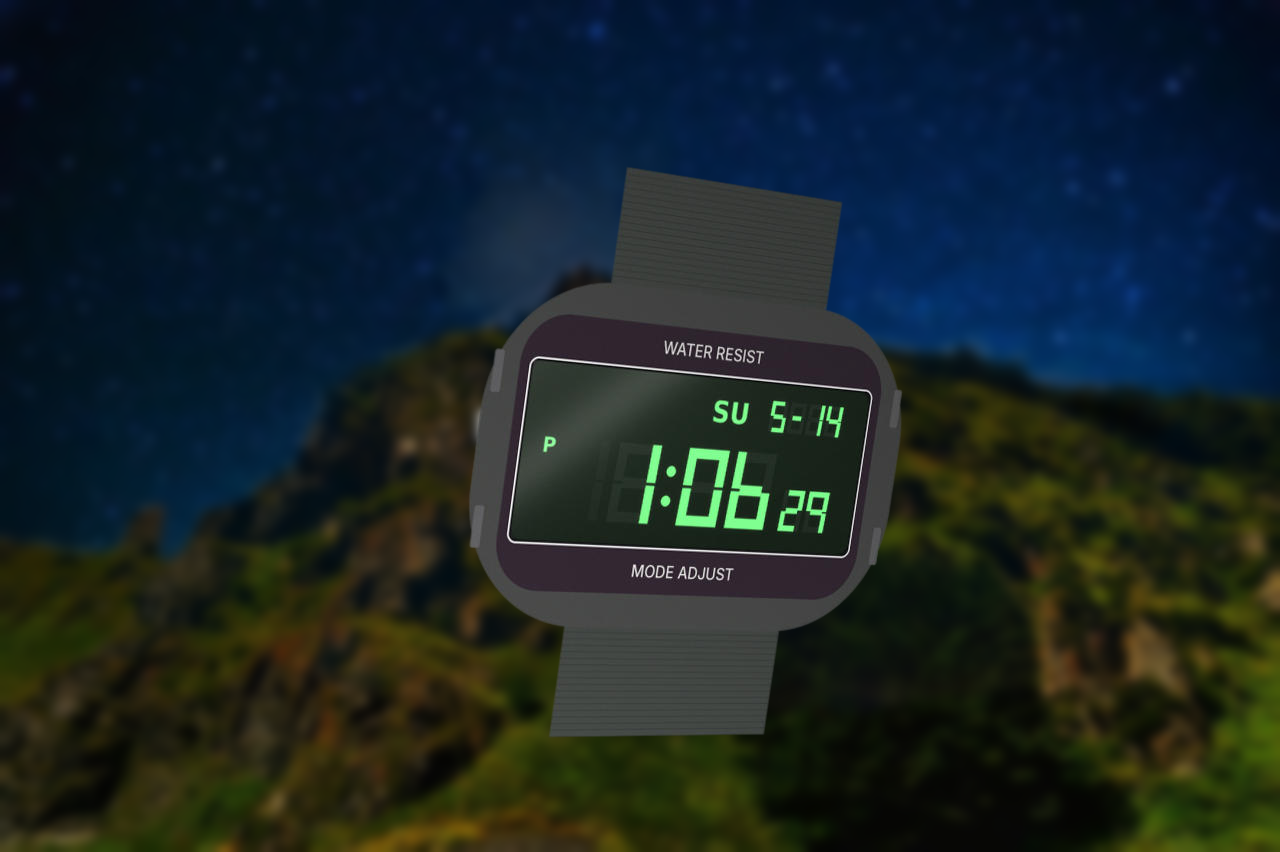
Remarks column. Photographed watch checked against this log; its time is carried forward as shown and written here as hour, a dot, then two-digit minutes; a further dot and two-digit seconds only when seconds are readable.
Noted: 1.06.29
